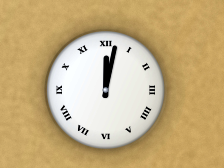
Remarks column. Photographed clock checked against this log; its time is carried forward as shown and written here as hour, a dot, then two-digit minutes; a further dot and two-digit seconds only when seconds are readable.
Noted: 12.02
